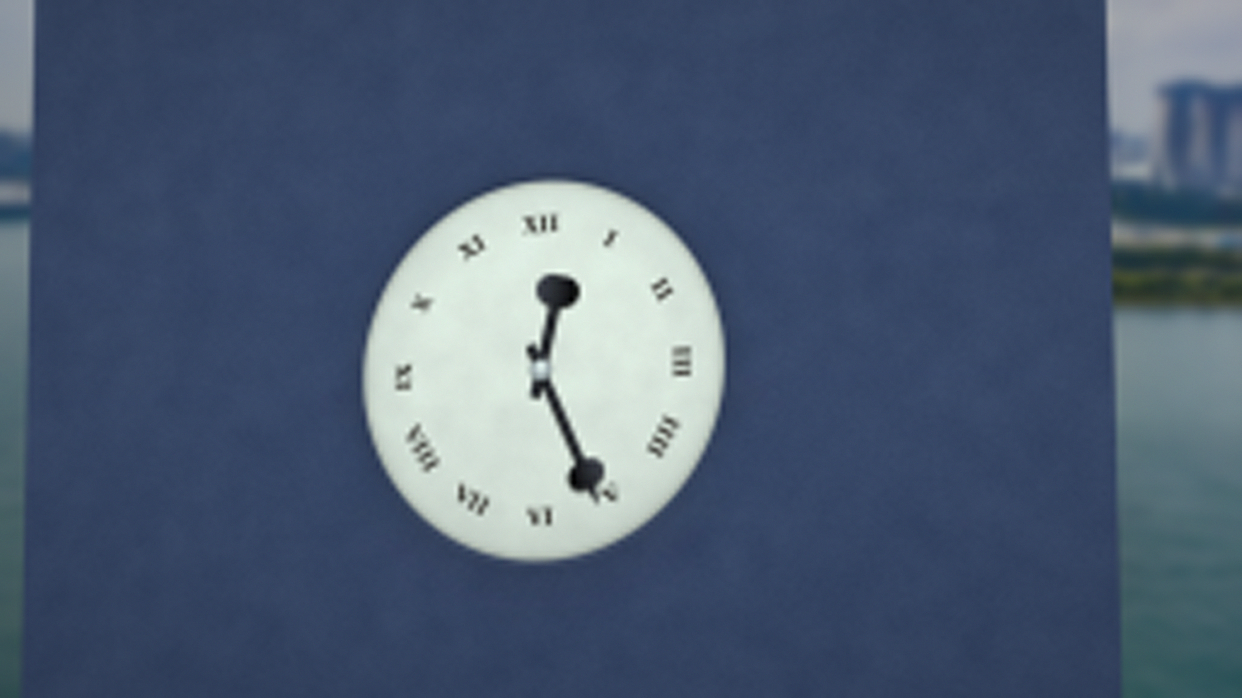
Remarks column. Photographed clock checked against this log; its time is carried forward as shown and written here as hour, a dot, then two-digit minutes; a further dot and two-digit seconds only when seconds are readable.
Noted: 12.26
